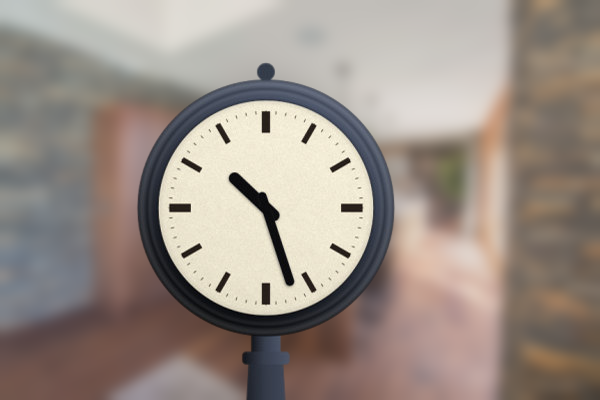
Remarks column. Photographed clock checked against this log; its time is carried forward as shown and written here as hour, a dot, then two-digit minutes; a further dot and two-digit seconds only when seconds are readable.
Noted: 10.27
